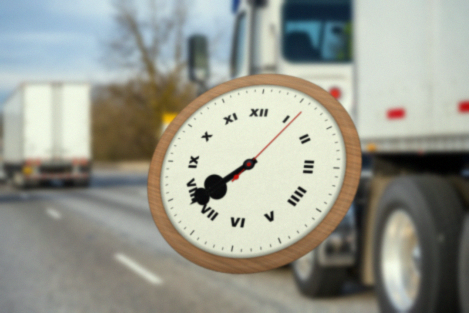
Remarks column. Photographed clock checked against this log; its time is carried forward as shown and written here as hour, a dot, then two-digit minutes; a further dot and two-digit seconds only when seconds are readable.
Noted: 7.38.06
